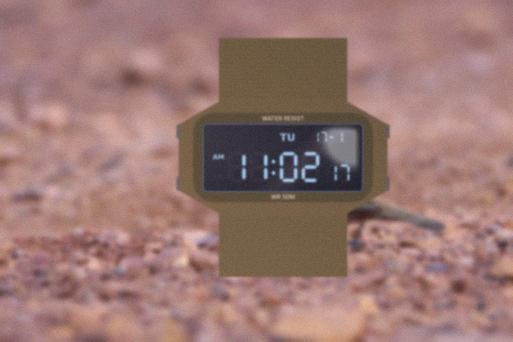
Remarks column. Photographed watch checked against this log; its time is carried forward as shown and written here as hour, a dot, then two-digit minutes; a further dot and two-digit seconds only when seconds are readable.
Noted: 11.02.17
